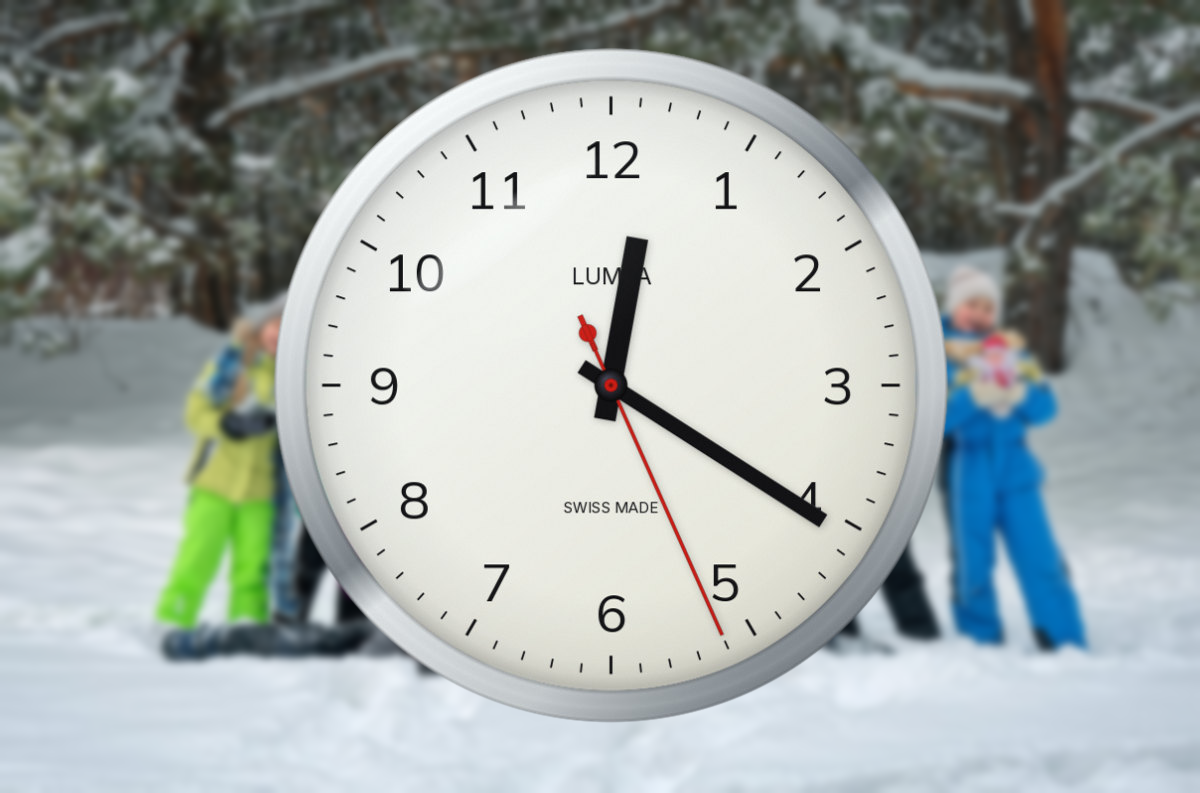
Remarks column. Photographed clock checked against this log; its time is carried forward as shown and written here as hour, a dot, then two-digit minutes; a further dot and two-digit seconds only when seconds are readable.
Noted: 12.20.26
